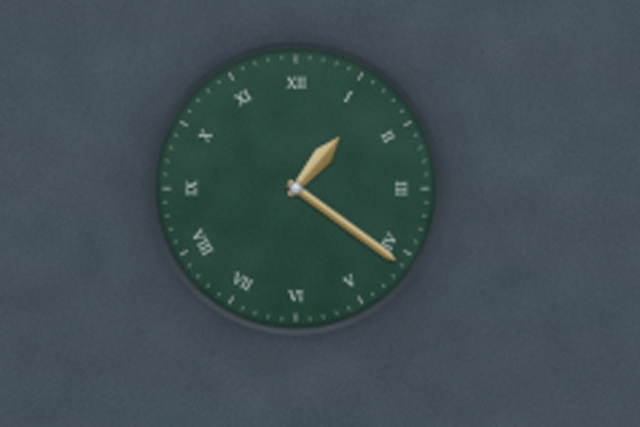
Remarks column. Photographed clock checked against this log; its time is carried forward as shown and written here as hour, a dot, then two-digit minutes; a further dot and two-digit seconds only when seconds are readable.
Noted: 1.21
